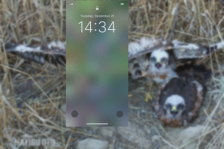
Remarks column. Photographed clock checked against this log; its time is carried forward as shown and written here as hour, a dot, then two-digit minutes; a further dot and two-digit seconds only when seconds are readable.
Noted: 14.34
